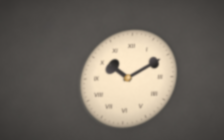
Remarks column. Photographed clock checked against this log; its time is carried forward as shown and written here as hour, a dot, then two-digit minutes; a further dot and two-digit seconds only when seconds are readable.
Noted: 10.10
